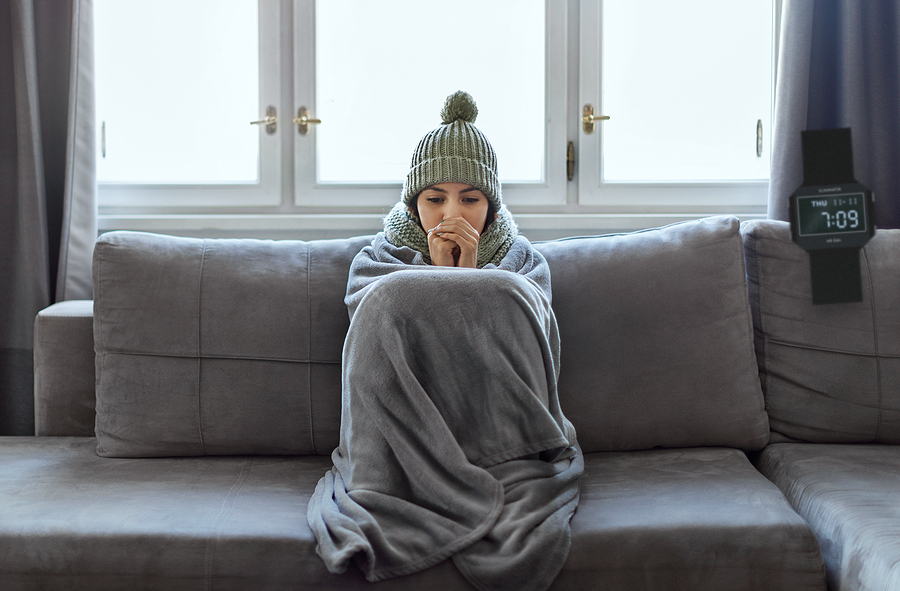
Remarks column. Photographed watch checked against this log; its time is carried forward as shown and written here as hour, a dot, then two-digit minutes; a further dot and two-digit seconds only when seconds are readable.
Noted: 7.09
